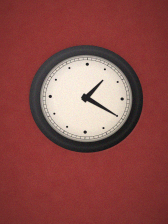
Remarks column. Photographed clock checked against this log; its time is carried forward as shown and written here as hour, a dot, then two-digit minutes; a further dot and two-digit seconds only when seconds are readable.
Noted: 1.20
